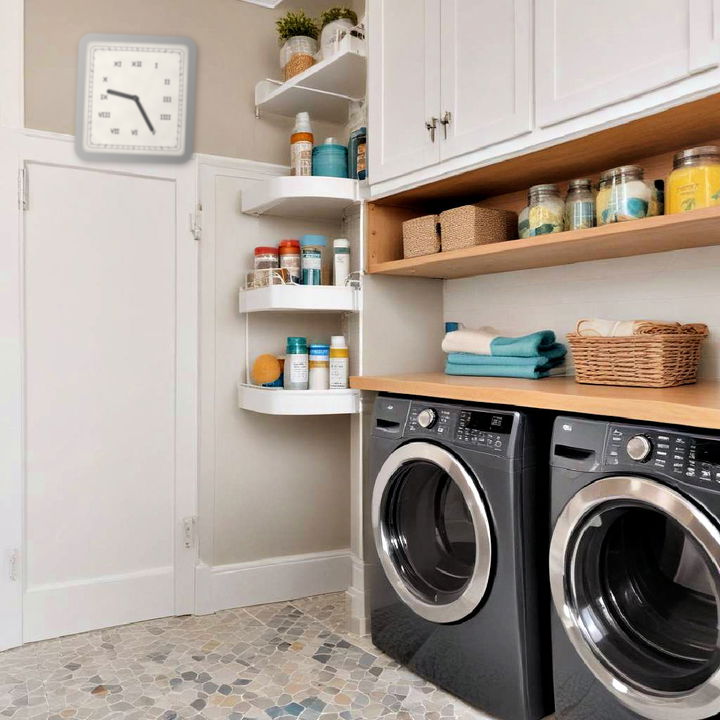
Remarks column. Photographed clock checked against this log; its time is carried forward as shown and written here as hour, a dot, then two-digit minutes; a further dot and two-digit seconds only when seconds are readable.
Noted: 9.25
